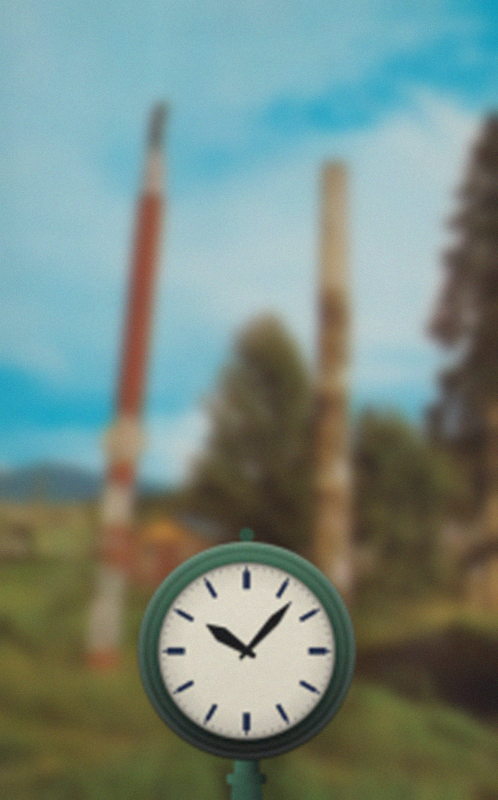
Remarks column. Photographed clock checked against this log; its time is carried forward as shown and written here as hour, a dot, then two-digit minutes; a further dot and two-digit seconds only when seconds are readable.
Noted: 10.07
